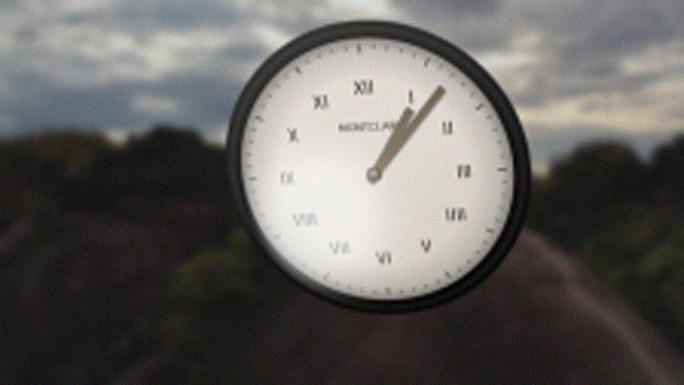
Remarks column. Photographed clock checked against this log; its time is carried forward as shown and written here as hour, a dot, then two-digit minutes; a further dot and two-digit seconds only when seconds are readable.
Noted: 1.07
